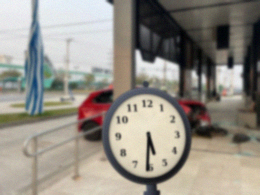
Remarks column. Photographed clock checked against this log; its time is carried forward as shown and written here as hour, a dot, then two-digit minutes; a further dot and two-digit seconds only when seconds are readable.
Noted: 5.31
